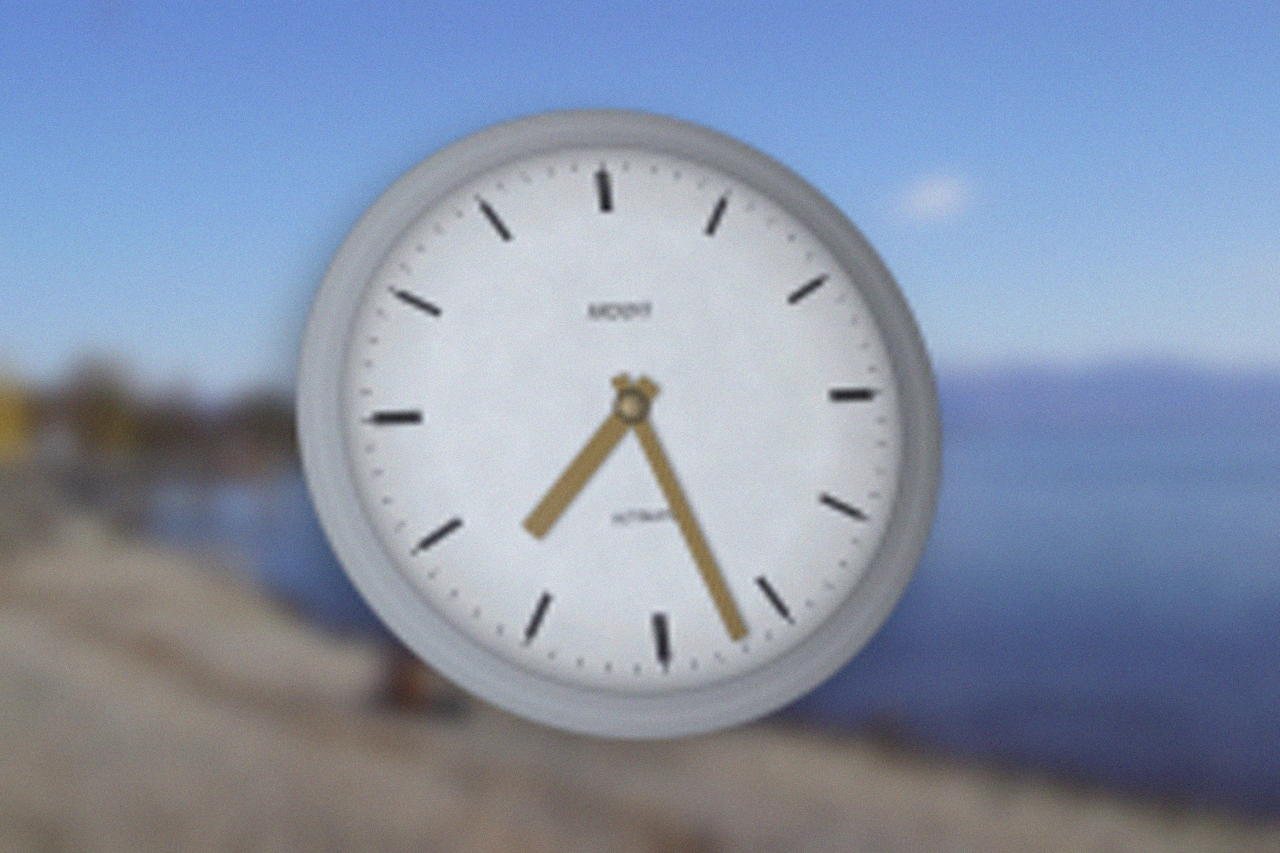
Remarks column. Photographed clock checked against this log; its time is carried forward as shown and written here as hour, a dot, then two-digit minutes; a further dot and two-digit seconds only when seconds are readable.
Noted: 7.27
